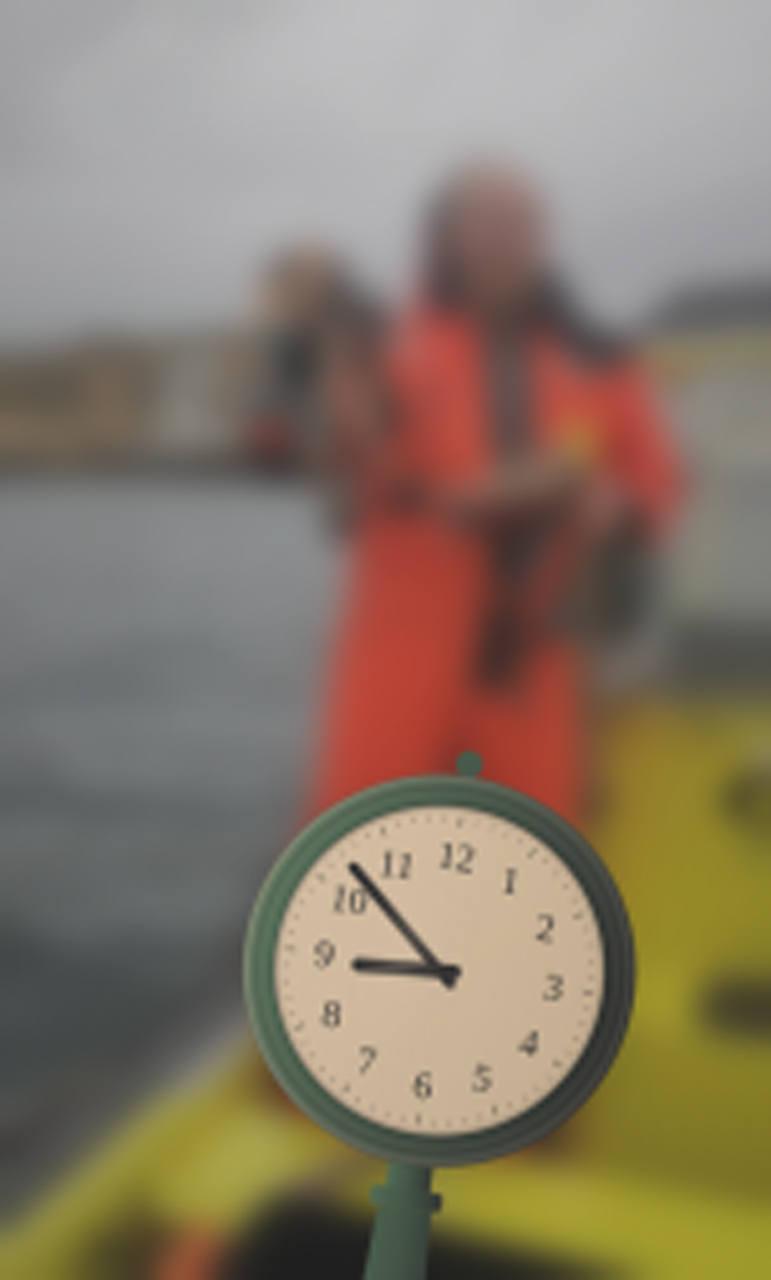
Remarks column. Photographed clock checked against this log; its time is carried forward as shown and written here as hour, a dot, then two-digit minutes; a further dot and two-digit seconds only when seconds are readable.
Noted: 8.52
